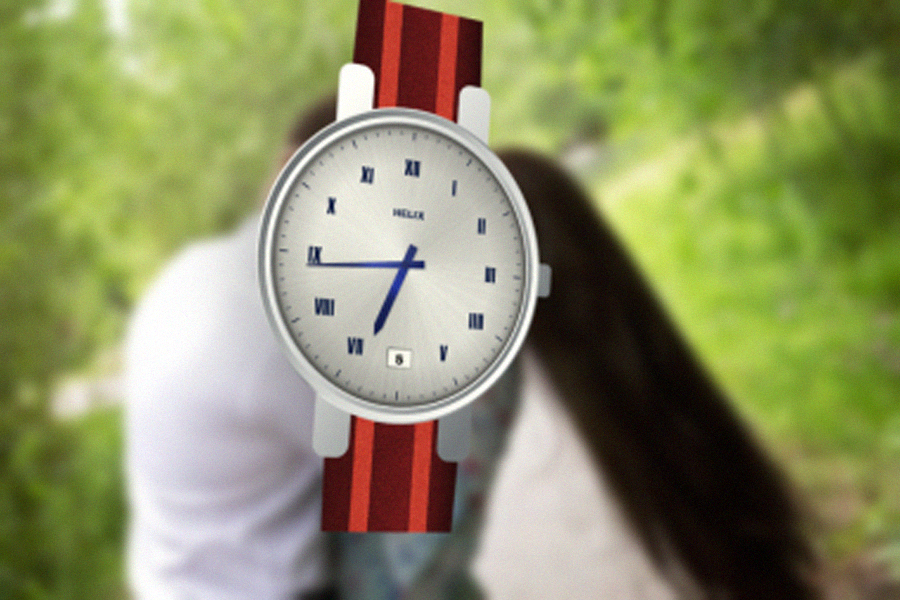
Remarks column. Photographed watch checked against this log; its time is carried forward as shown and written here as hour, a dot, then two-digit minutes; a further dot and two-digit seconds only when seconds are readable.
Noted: 6.44
